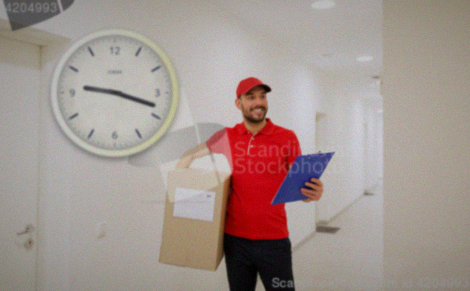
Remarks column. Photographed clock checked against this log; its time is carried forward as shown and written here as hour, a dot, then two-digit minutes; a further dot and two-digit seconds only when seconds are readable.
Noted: 9.18
